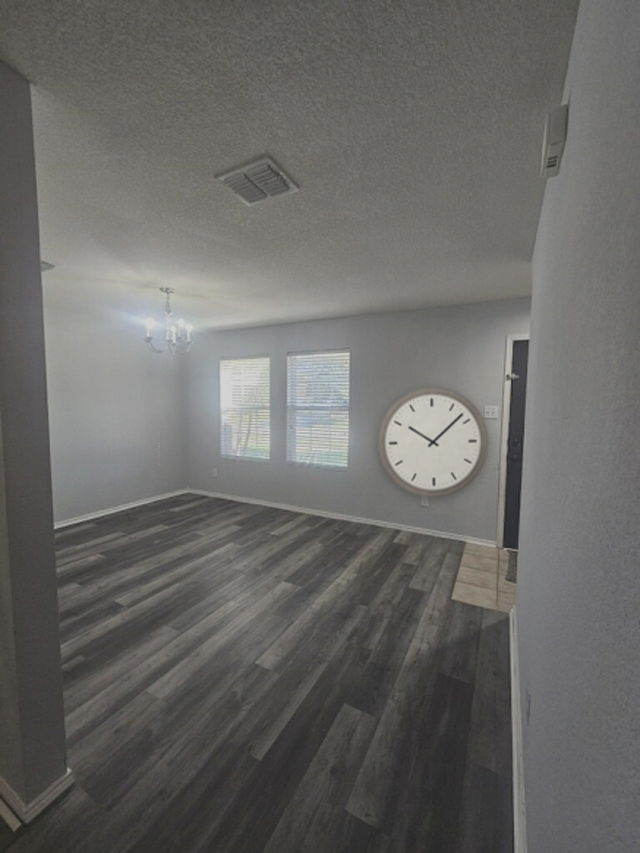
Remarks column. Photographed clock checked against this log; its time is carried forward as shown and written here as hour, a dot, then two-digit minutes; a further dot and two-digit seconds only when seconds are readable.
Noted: 10.08
